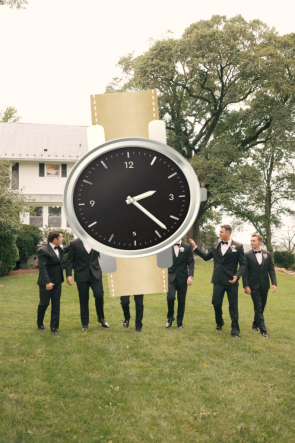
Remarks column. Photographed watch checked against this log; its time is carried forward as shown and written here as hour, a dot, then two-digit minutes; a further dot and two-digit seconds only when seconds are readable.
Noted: 2.23
